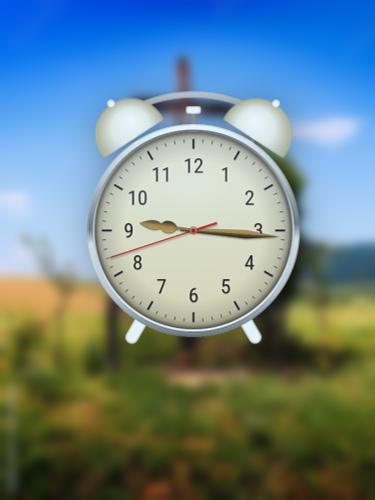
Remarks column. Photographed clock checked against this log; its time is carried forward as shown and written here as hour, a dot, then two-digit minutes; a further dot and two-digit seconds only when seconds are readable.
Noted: 9.15.42
